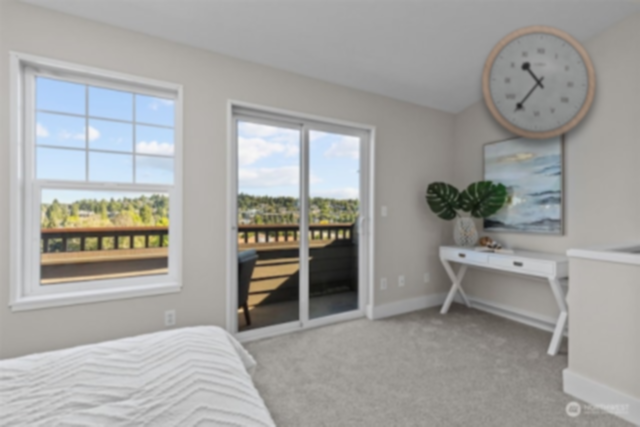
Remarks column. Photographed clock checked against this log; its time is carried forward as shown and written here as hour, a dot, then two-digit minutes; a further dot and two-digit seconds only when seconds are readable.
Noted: 10.36
